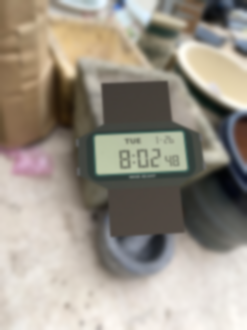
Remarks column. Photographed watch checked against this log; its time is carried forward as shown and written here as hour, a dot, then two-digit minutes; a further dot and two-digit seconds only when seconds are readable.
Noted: 8.02
